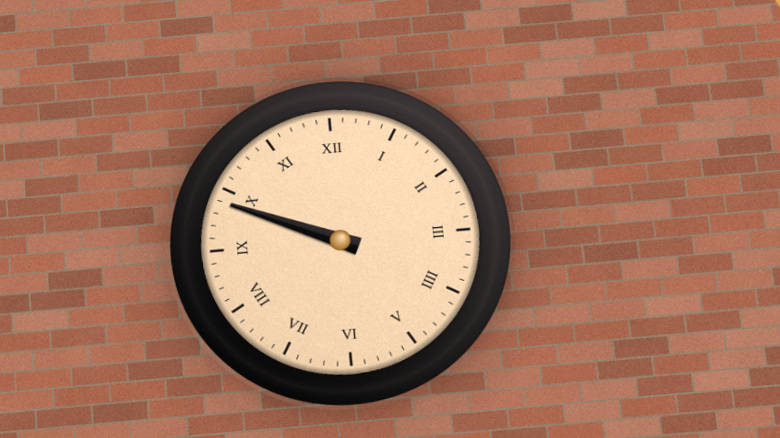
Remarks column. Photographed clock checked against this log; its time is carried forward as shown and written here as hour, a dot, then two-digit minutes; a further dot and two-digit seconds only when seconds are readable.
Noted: 9.49
